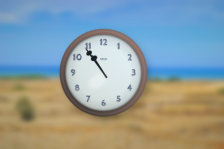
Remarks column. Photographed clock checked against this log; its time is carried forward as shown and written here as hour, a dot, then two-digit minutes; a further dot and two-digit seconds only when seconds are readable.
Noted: 10.54
